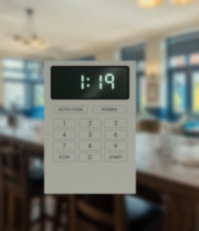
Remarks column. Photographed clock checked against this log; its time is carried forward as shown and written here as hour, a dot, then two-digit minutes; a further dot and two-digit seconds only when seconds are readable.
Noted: 1.19
